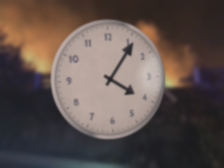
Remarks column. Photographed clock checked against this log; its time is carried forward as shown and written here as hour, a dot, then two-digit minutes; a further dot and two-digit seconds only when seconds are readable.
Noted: 4.06
